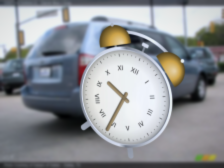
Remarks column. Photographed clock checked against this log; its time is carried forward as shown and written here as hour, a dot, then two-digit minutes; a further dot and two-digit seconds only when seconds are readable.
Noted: 9.31
